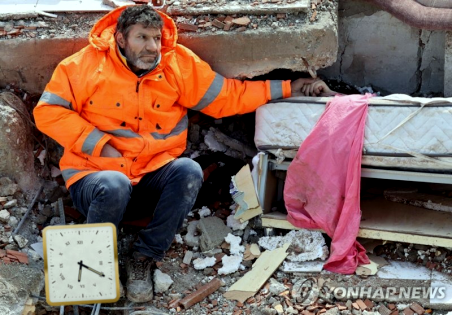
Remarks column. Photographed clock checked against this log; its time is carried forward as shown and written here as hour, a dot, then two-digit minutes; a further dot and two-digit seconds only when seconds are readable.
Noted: 6.20
